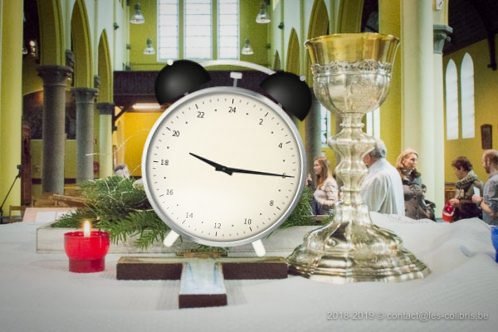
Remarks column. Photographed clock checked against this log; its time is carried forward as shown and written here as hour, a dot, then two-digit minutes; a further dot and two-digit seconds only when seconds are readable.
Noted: 19.15
